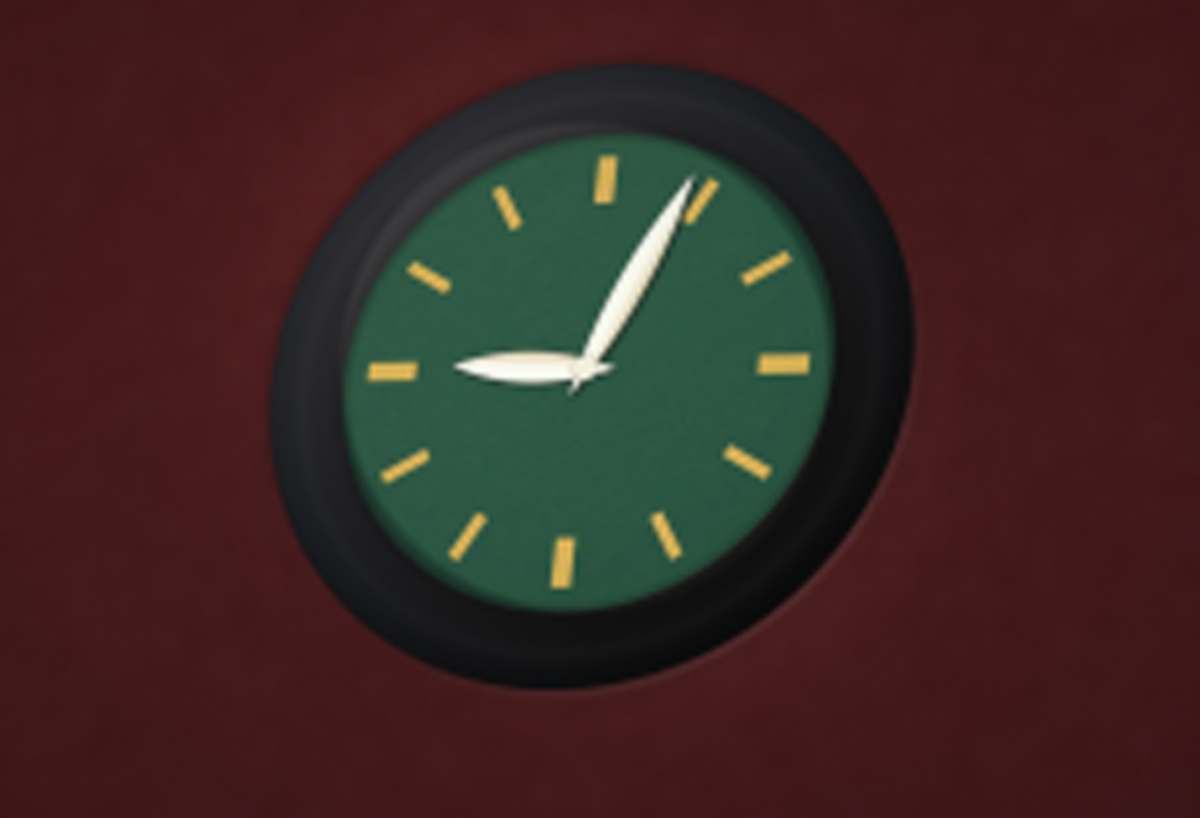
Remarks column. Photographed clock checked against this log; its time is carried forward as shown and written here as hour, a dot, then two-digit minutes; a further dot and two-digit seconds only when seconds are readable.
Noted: 9.04
